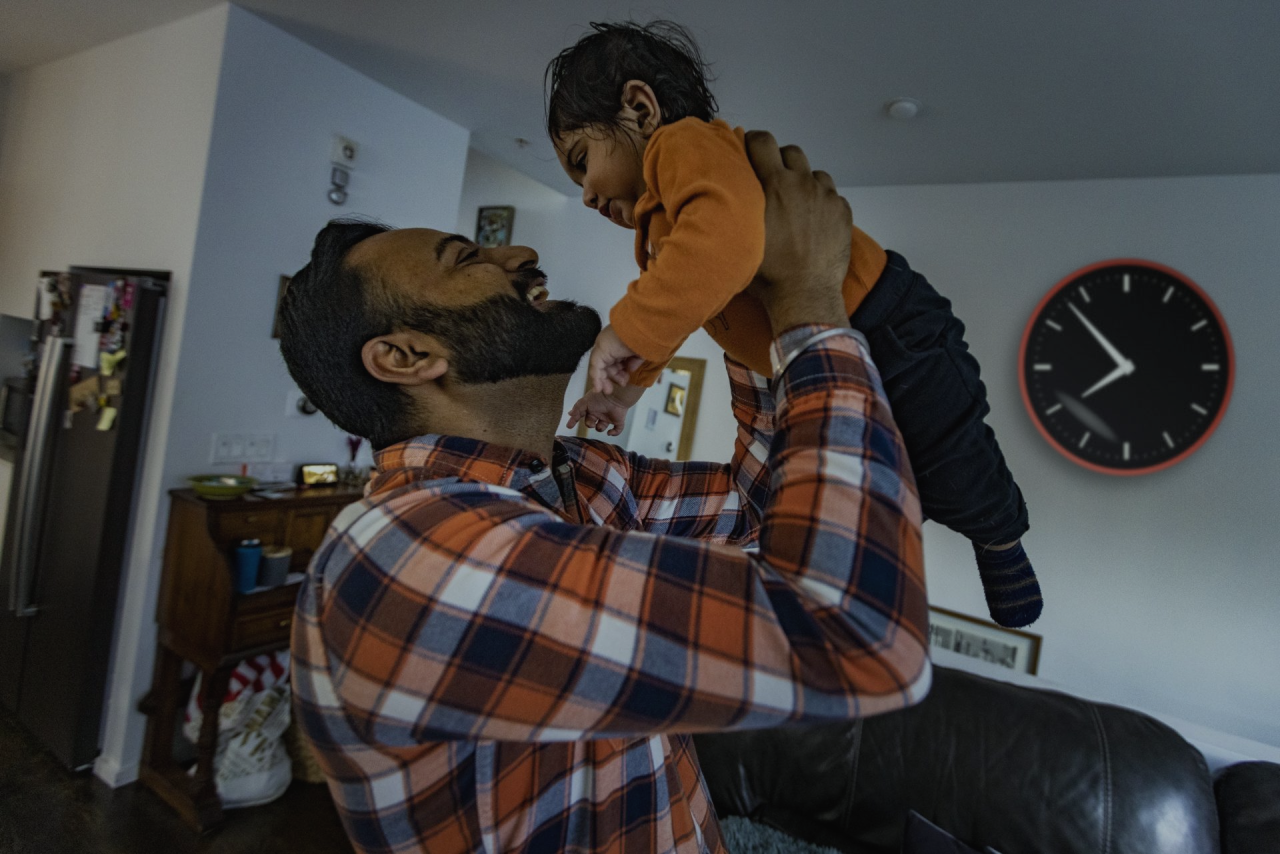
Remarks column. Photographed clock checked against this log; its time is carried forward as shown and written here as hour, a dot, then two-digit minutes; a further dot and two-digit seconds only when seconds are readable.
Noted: 7.53
